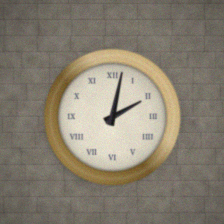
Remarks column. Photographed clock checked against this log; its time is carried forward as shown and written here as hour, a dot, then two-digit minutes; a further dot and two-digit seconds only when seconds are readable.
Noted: 2.02
